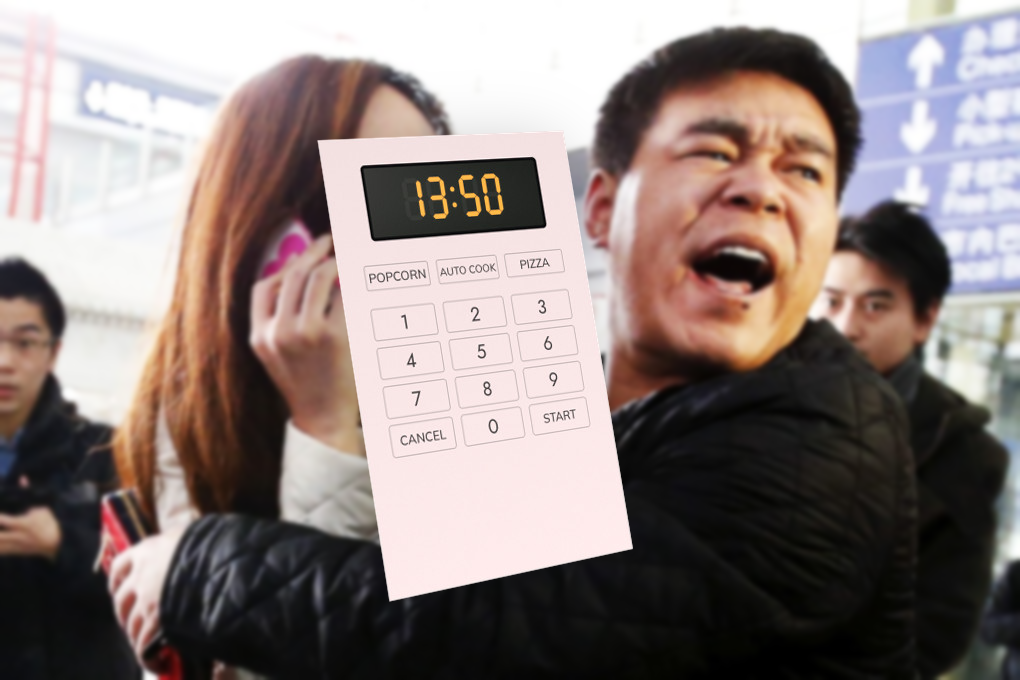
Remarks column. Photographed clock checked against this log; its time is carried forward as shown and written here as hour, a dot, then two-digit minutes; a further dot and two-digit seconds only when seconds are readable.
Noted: 13.50
